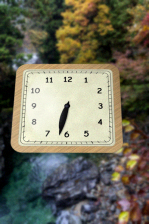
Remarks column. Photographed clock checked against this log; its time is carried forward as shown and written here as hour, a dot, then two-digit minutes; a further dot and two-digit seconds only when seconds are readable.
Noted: 6.32
